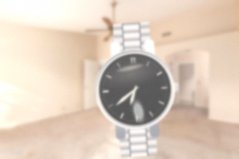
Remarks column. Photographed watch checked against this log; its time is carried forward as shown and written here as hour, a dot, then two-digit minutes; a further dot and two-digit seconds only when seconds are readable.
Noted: 6.39
